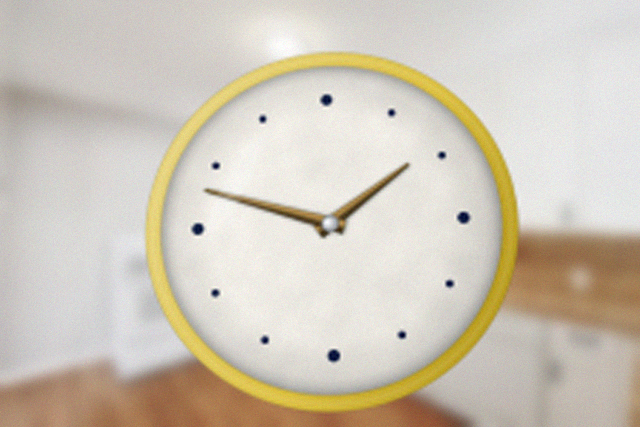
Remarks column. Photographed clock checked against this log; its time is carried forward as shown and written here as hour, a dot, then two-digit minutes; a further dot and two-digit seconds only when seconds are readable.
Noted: 1.48
